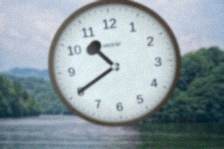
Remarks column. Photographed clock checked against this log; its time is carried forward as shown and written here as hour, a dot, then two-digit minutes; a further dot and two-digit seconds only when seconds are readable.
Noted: 10.40
